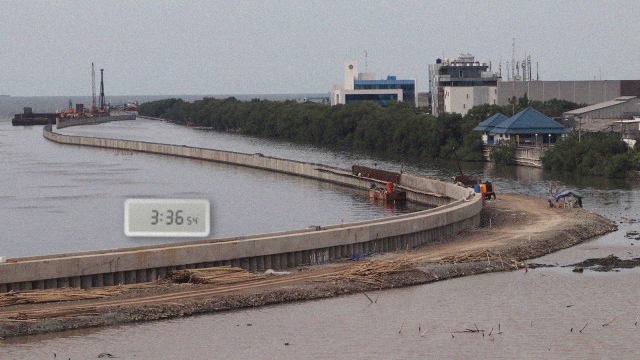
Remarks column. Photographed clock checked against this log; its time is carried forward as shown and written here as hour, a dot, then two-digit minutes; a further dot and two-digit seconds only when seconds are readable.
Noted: 3.36
